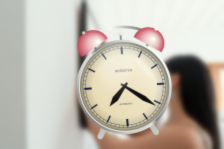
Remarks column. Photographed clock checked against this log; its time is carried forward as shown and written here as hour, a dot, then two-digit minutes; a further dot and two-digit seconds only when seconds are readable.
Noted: 7.21
